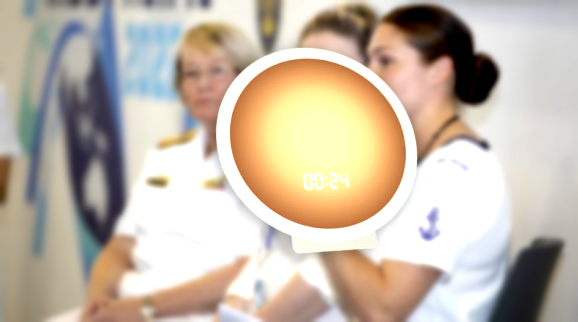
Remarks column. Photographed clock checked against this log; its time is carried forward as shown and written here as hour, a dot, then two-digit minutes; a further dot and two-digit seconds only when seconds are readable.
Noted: 0.24
